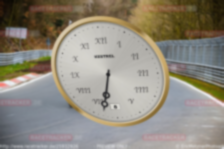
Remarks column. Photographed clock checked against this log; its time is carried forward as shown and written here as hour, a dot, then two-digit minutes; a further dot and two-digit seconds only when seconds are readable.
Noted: 6.33
